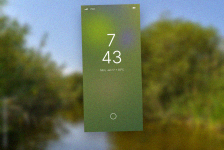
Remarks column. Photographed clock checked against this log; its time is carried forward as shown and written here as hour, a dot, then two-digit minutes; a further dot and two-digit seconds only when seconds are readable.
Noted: 7.43
